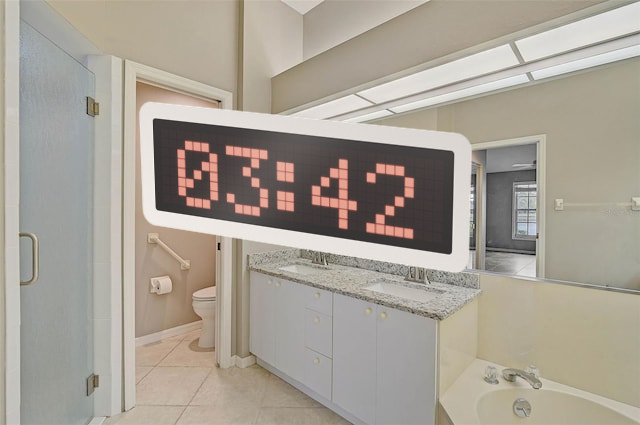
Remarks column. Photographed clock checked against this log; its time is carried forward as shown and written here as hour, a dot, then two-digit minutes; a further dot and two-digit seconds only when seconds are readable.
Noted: 3.42
